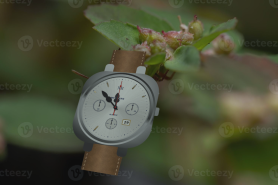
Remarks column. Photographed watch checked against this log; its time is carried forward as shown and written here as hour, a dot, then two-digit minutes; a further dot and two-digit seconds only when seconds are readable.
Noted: 11.52
